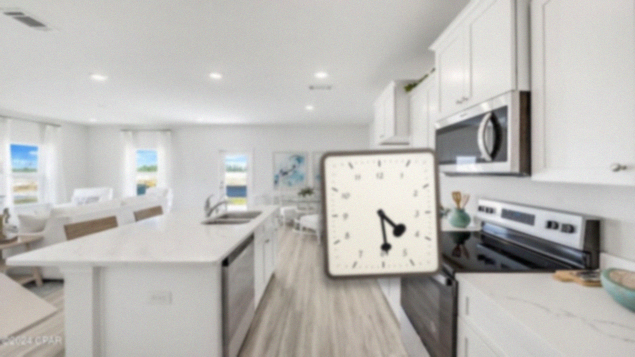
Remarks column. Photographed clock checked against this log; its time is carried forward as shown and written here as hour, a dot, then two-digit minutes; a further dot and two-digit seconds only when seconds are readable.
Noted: 4.29
